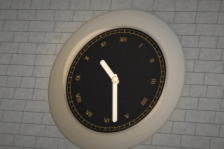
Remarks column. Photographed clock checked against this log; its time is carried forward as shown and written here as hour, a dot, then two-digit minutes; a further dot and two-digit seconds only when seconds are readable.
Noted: 10.28
